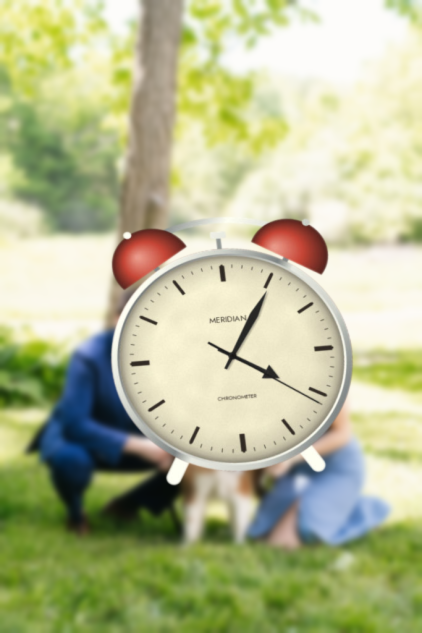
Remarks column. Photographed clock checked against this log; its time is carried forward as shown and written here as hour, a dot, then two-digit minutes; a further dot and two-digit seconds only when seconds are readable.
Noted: 4.05.21
